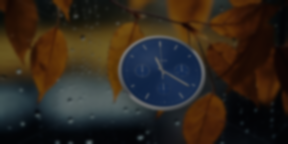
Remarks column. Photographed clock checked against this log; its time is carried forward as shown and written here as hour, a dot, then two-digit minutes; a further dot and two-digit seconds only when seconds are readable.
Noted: 11.21
